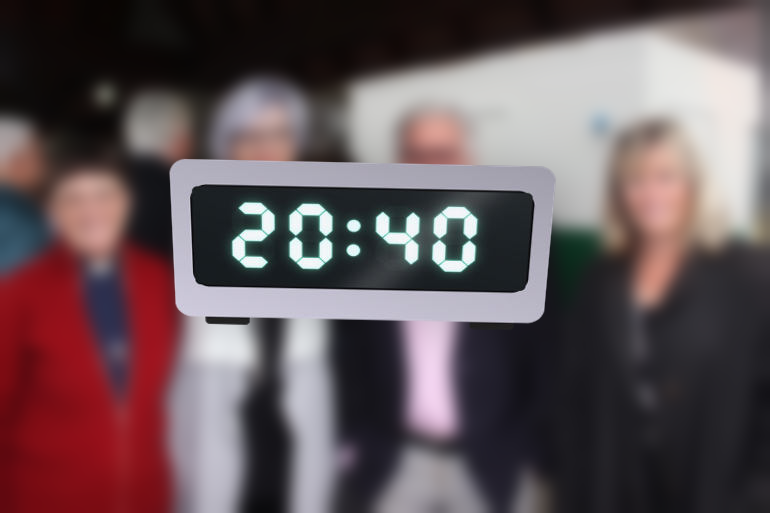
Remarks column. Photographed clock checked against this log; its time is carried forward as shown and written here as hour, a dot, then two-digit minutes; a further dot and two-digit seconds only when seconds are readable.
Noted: 20.40
